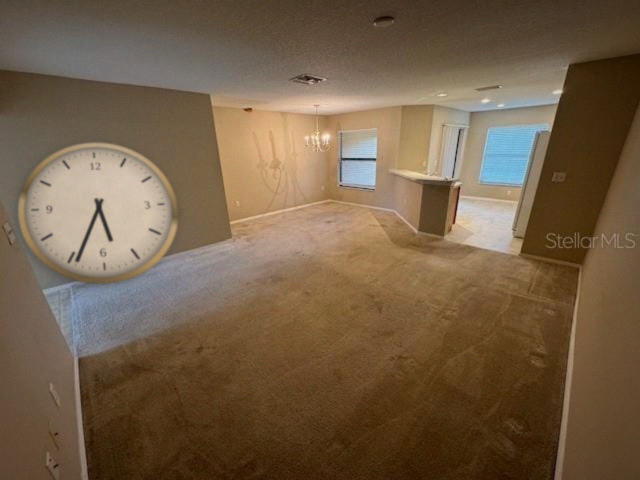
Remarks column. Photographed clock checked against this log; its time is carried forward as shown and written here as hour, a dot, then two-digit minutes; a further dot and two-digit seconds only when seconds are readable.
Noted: 5.34
